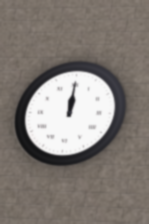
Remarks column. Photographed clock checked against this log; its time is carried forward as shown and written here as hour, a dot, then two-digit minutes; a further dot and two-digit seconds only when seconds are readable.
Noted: 12.00
